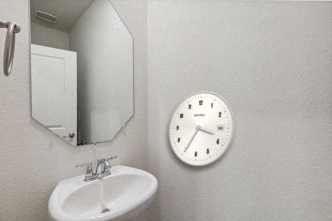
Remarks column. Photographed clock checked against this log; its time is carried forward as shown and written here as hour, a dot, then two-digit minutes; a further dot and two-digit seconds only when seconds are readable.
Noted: 3.35
